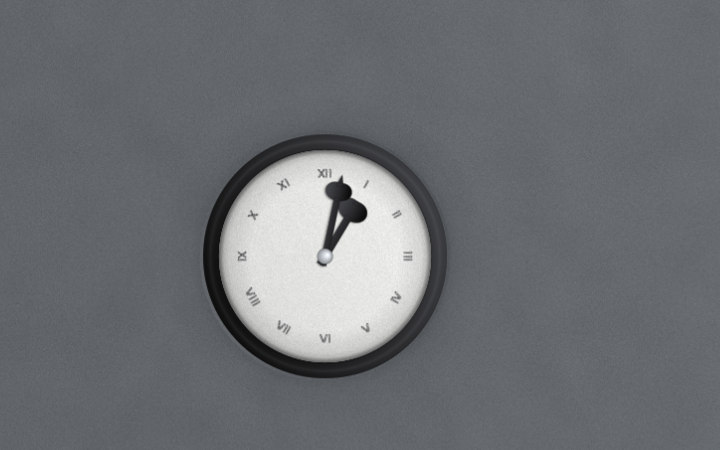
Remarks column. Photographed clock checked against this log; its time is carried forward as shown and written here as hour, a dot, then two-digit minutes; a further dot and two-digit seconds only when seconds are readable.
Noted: 1.02
